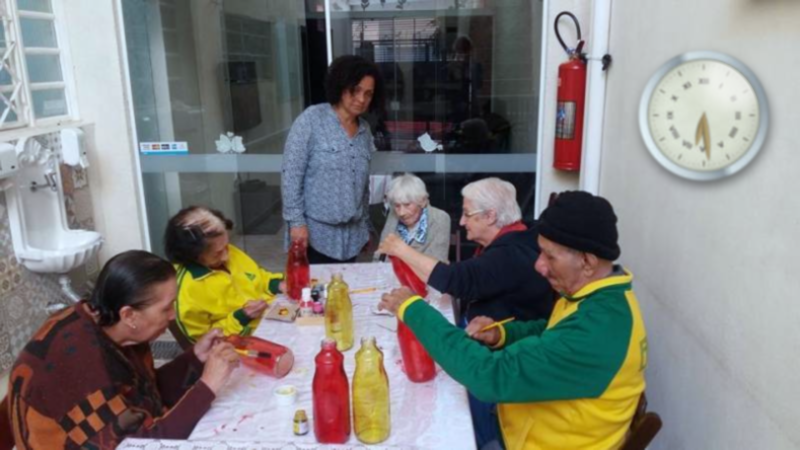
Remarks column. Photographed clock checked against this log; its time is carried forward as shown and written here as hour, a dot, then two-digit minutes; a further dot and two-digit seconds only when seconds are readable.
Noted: 6.29
